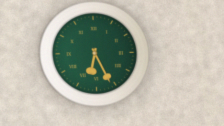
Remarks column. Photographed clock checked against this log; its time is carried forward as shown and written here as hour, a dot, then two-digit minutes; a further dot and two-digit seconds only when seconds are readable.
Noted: 6.26
